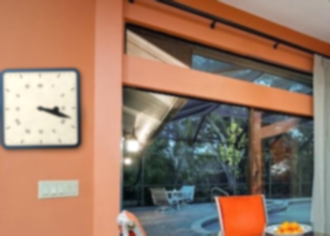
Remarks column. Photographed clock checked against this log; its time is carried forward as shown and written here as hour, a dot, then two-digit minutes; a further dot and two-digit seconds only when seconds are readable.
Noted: 3.18
